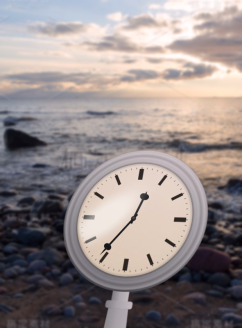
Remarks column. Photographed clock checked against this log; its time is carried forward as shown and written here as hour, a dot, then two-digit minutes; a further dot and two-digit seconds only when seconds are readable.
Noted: 12.36
